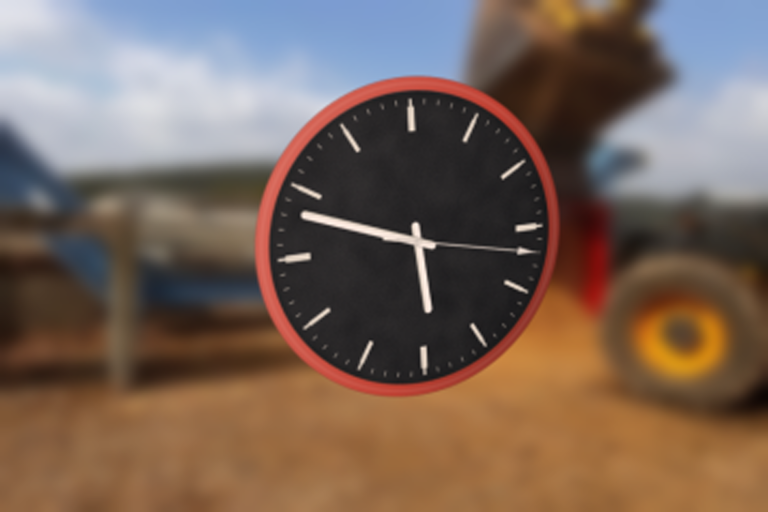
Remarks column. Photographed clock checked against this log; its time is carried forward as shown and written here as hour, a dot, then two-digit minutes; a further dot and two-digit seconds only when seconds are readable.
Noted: 5.48.17
